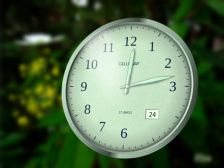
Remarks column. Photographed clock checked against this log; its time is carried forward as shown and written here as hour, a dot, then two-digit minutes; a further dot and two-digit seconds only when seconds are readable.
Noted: 12.13
